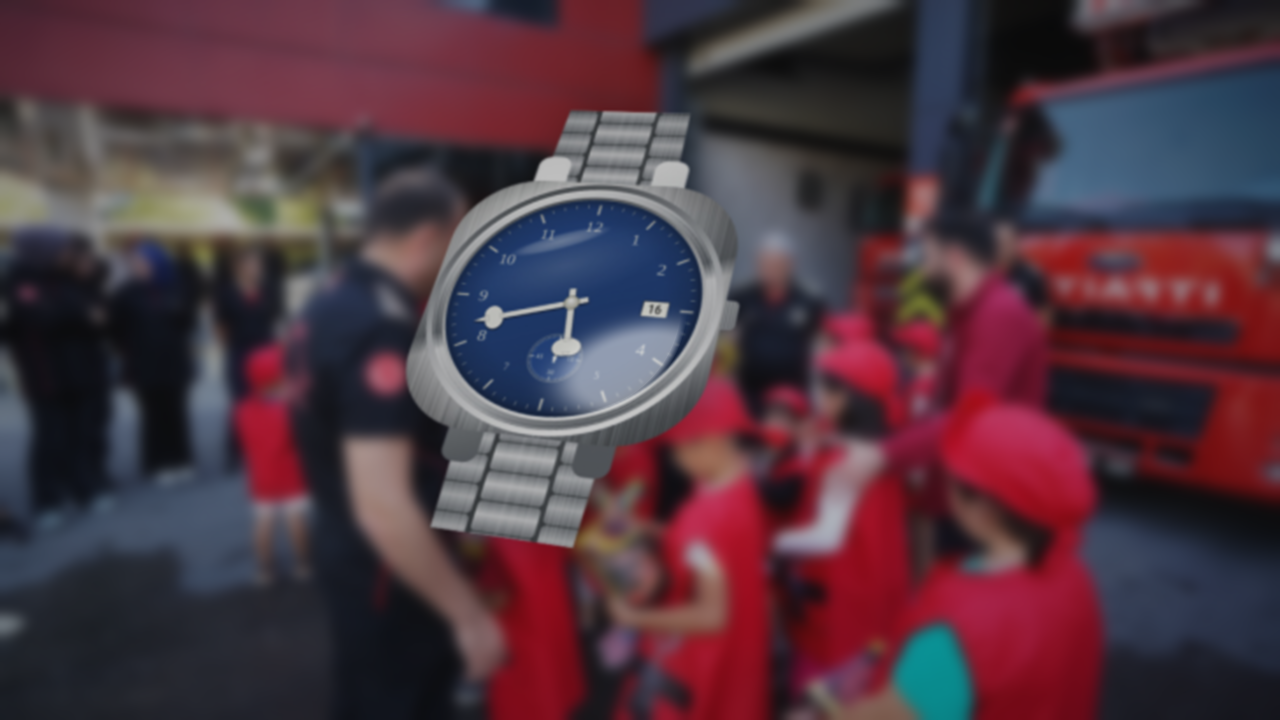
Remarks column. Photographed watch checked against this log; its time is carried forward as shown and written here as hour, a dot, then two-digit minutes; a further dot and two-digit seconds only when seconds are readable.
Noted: 5.42
